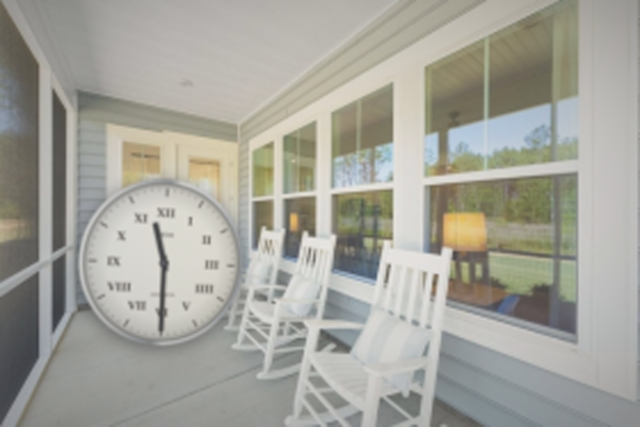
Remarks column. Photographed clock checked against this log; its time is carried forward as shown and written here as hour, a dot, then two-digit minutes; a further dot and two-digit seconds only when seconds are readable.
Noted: 11.30
